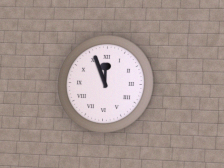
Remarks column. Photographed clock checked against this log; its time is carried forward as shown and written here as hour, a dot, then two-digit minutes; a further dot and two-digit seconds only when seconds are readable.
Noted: 11.56
